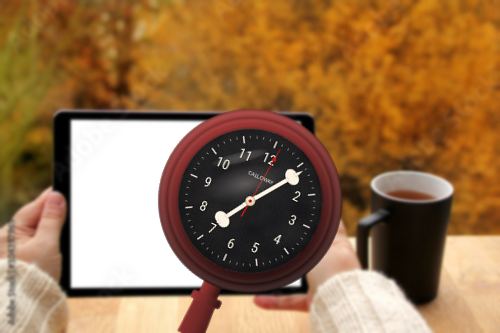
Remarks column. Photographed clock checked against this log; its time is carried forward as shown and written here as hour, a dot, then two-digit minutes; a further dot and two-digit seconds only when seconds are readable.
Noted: 7.06.01
